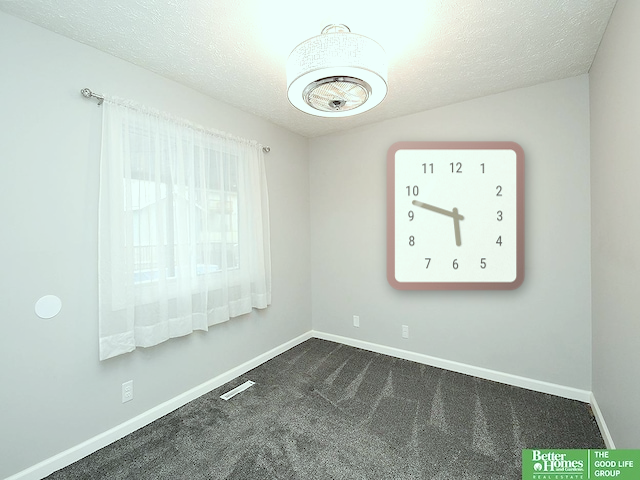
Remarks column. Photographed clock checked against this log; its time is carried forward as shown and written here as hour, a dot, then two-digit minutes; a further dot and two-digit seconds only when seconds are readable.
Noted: 5.48
